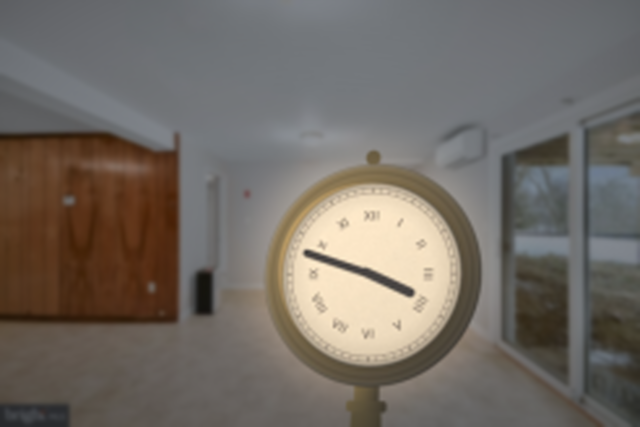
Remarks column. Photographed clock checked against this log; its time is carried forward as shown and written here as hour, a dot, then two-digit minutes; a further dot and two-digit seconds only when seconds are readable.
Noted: 3.48
